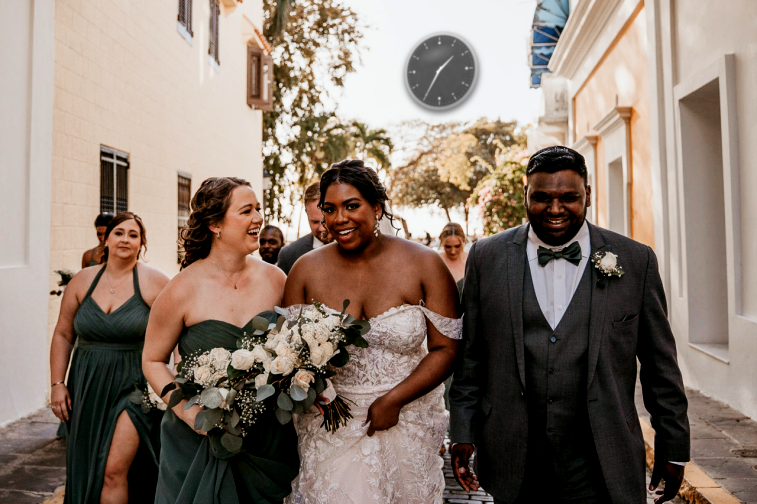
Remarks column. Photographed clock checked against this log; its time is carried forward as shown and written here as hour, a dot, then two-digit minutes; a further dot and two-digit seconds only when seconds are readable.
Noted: 1.35
